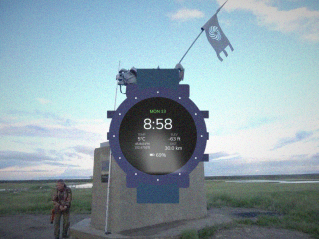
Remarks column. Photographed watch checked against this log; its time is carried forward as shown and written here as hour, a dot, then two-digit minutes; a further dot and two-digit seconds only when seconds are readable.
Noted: 8.58
